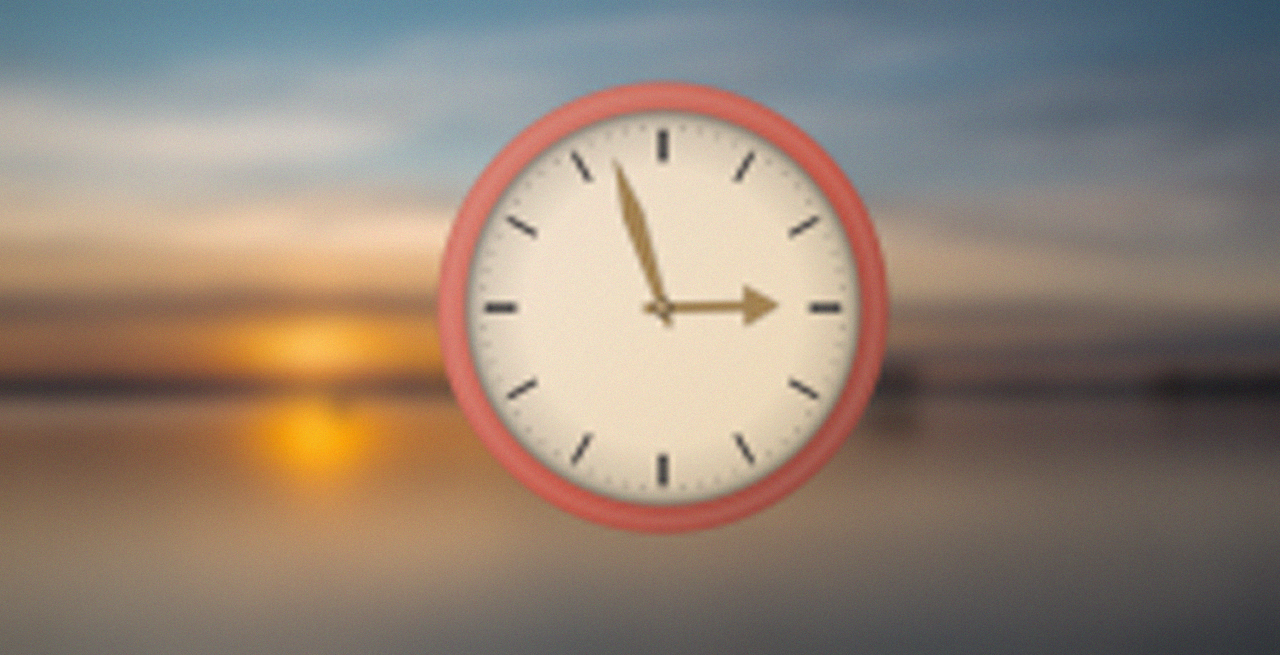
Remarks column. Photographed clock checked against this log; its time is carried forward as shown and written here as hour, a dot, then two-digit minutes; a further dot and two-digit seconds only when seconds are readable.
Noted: 2.57
